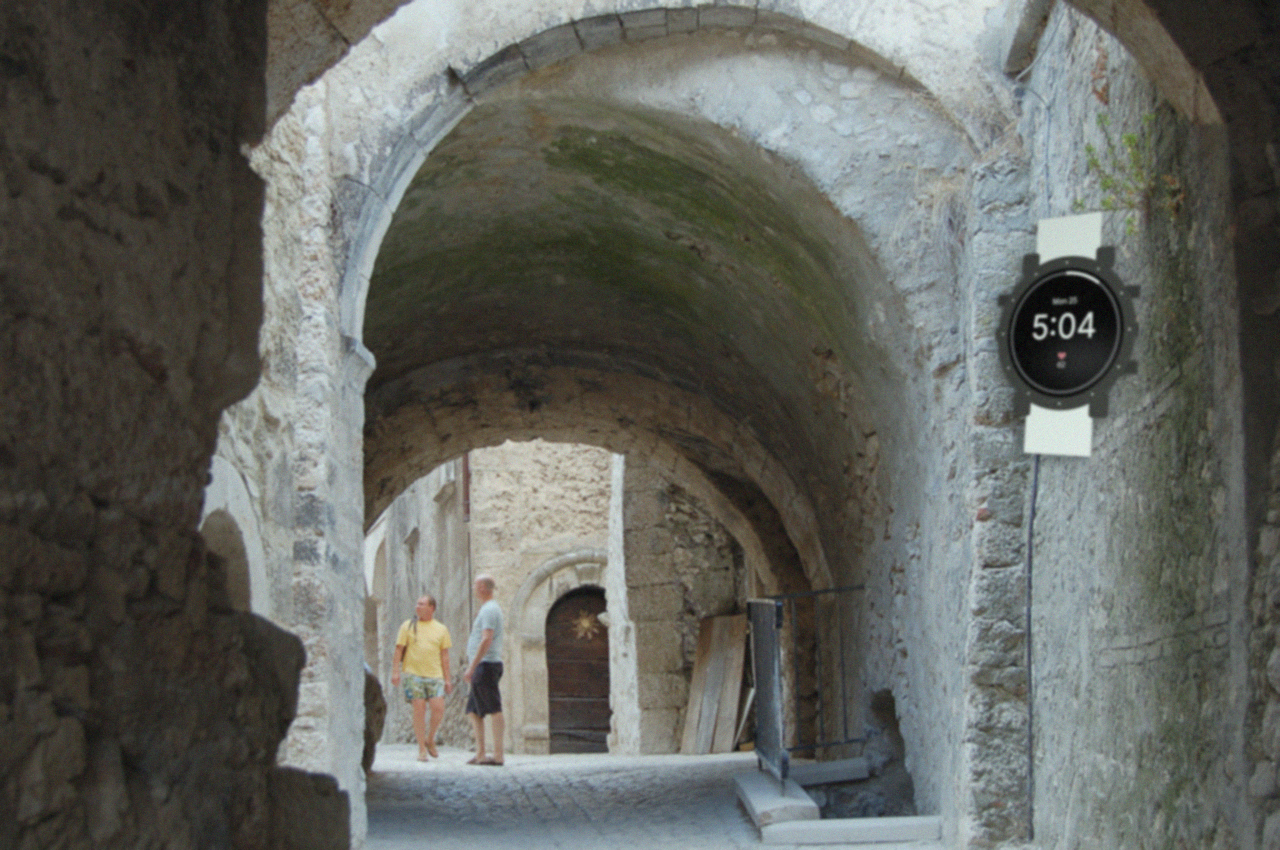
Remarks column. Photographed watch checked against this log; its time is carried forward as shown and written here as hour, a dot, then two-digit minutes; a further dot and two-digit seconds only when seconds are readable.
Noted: 5.04
